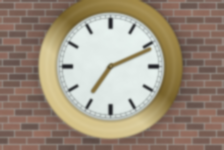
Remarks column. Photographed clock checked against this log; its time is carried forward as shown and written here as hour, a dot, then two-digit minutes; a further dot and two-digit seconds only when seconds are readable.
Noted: 7.11
